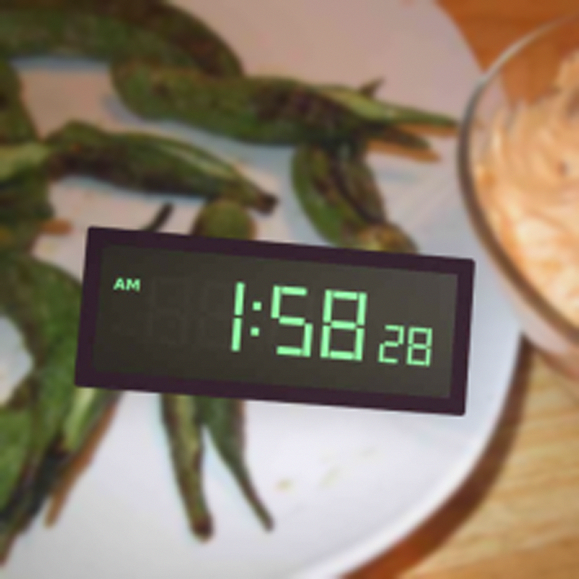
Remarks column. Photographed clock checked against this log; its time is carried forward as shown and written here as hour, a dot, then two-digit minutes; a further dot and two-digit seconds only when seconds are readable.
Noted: 1.58.28
